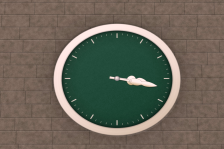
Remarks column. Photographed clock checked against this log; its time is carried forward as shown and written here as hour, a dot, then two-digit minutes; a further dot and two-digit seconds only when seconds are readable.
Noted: 3.17
